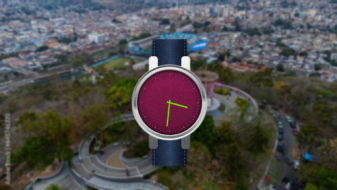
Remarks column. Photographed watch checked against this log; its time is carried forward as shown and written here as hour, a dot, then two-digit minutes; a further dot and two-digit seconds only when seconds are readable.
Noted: 3.31
